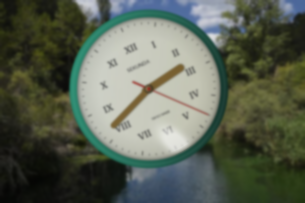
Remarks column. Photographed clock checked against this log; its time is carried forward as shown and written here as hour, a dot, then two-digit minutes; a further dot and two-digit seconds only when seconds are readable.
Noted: 2.41.23
